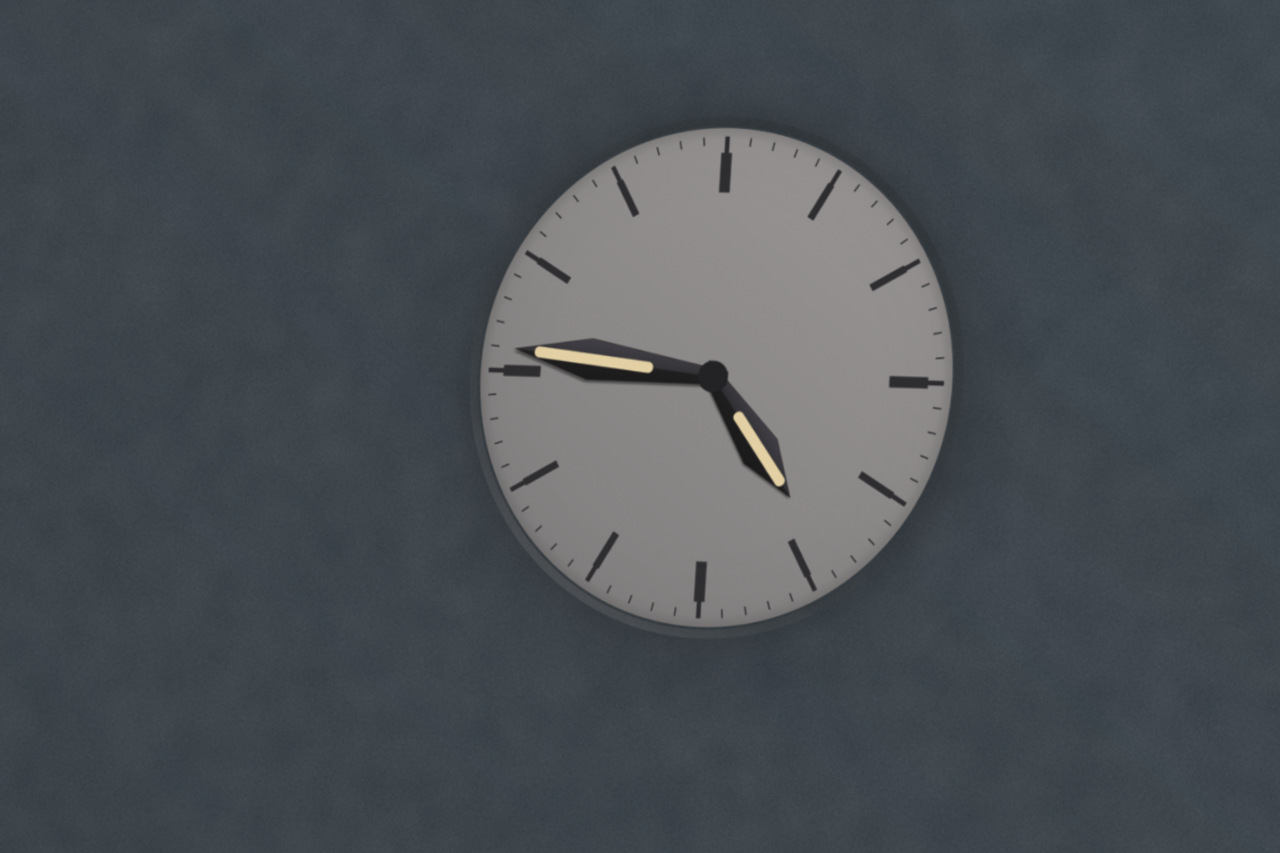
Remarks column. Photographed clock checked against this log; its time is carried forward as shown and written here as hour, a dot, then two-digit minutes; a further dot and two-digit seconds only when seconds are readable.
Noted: 4.46
